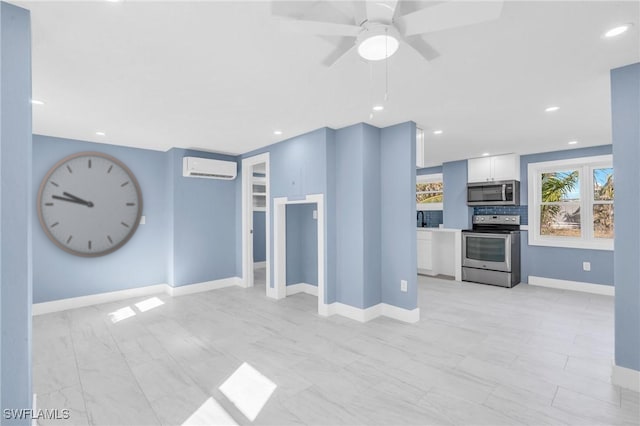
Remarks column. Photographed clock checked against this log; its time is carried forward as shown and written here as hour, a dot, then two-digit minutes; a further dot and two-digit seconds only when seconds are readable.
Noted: 9.47
